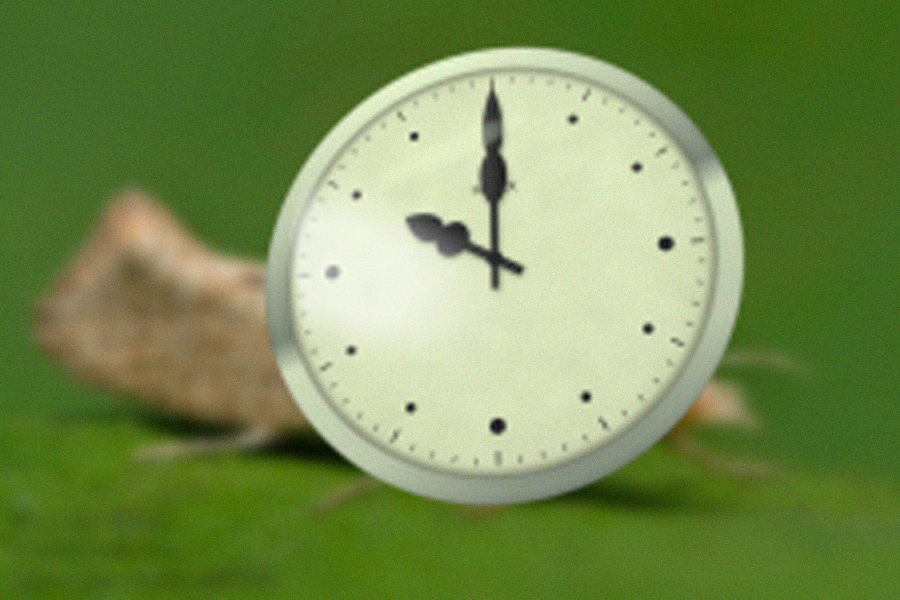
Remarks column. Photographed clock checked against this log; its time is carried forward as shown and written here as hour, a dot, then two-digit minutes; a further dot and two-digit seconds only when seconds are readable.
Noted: 10.00
